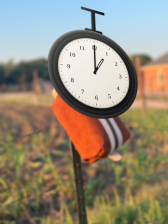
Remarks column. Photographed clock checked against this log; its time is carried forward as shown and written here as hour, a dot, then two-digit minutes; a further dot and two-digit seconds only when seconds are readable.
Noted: 1.00
